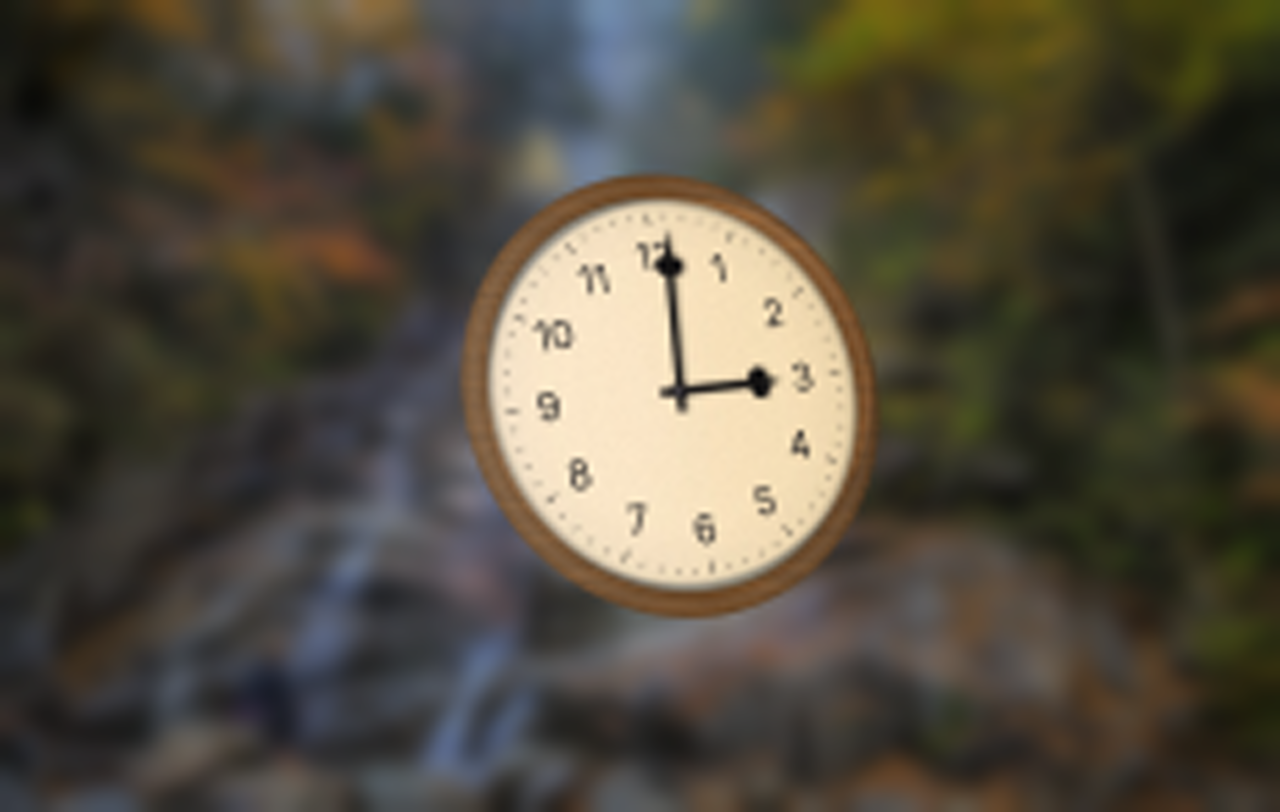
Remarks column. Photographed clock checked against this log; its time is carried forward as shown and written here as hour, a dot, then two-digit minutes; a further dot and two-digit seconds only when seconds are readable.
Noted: 3.01
